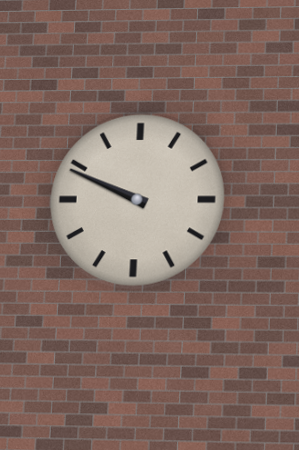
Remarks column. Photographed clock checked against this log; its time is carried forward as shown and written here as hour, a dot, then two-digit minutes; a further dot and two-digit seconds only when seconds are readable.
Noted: 9.49
